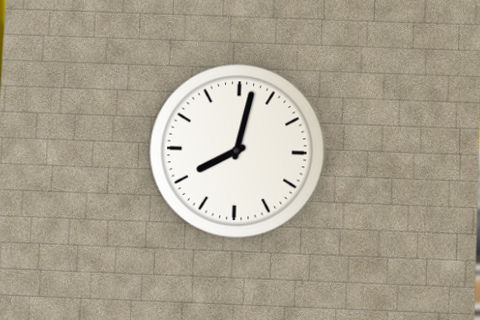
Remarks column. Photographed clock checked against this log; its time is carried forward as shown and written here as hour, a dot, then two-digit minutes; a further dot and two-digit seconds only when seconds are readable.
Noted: 8.02
